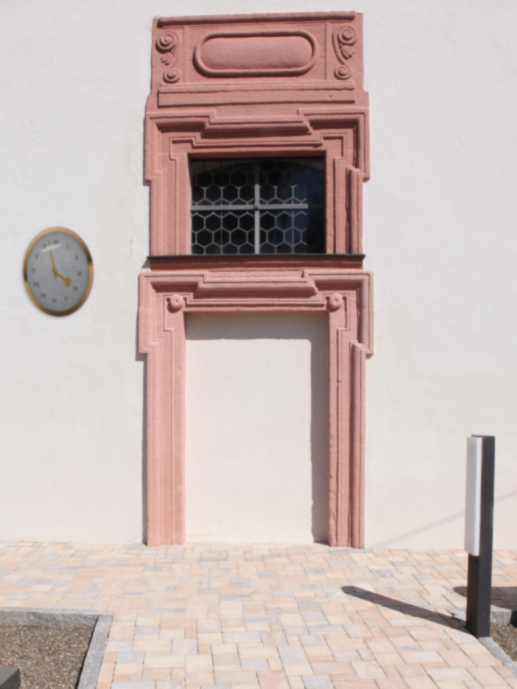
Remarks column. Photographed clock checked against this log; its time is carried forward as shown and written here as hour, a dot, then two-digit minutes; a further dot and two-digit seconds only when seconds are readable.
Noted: 3.57
